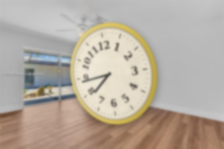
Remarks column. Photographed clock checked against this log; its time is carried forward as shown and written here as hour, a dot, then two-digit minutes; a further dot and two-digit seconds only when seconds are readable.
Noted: 7.44
